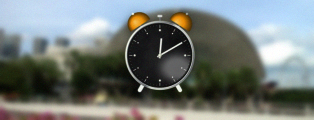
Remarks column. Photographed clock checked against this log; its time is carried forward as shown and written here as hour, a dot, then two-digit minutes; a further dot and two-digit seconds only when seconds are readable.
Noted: 12.10
